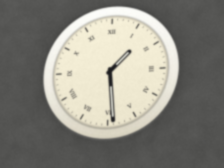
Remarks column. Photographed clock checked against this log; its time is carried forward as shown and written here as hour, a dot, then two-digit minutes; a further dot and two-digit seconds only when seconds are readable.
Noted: 1.29
